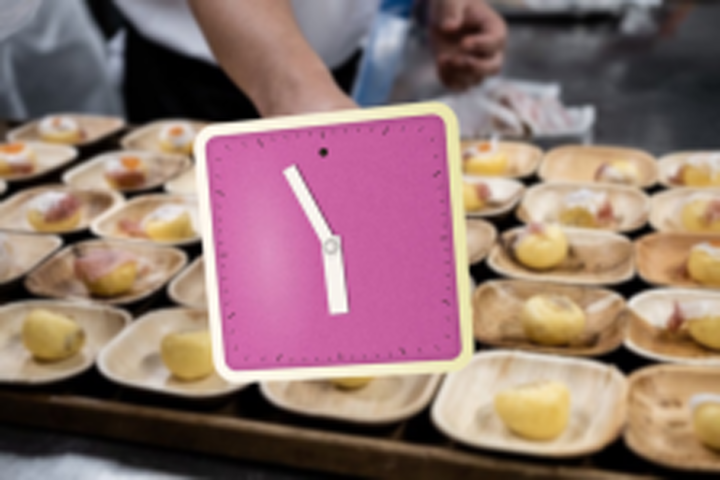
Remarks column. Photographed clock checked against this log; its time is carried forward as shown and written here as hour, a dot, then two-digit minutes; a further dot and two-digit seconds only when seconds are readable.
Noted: 5.56
